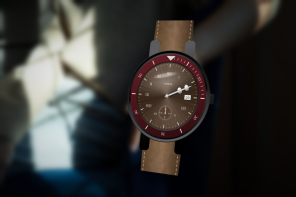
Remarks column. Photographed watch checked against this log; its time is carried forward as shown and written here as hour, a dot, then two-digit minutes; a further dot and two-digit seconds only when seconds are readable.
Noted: 2.11
